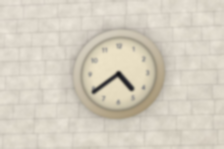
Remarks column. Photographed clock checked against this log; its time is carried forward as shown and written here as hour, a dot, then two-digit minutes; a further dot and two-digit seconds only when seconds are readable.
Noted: 4.39
